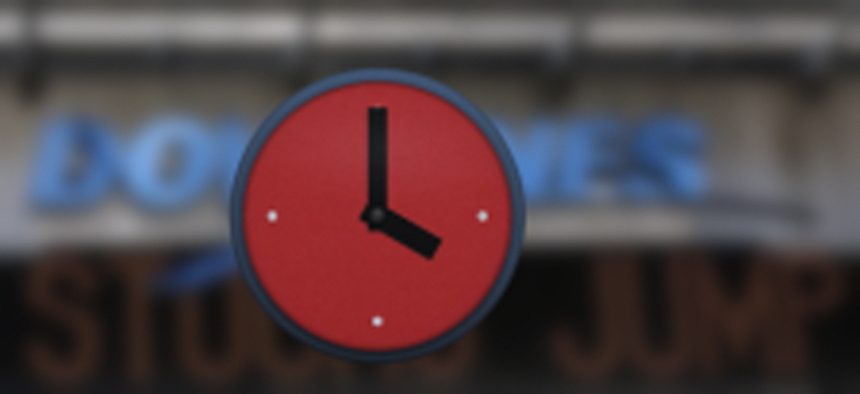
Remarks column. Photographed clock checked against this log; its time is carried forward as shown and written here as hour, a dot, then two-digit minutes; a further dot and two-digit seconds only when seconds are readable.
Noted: 4.00
